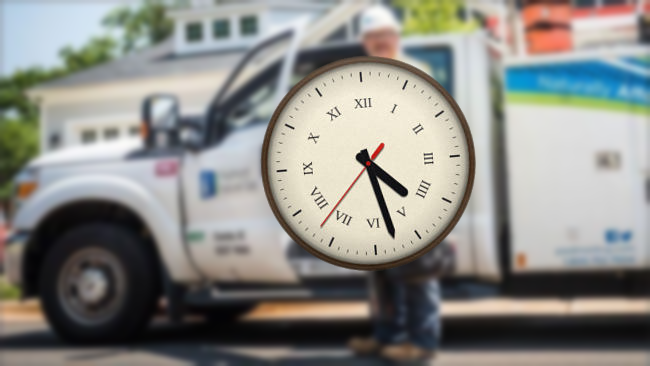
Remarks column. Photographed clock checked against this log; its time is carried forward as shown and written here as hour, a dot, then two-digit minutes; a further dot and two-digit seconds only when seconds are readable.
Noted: 4.27.37
